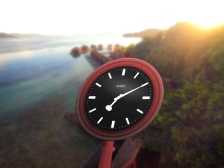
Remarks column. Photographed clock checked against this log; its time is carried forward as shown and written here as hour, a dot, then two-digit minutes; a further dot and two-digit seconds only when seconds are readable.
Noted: 7.10
